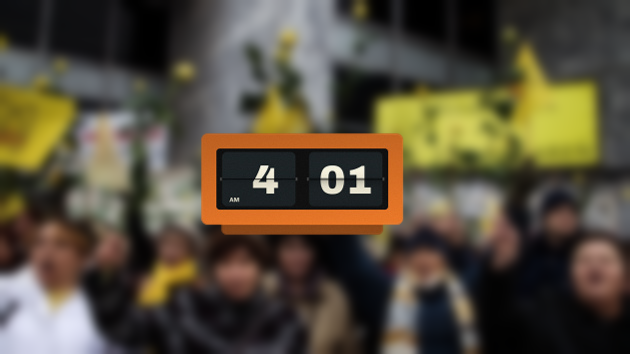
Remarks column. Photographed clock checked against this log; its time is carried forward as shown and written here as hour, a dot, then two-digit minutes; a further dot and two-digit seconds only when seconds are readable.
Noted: 4.01
